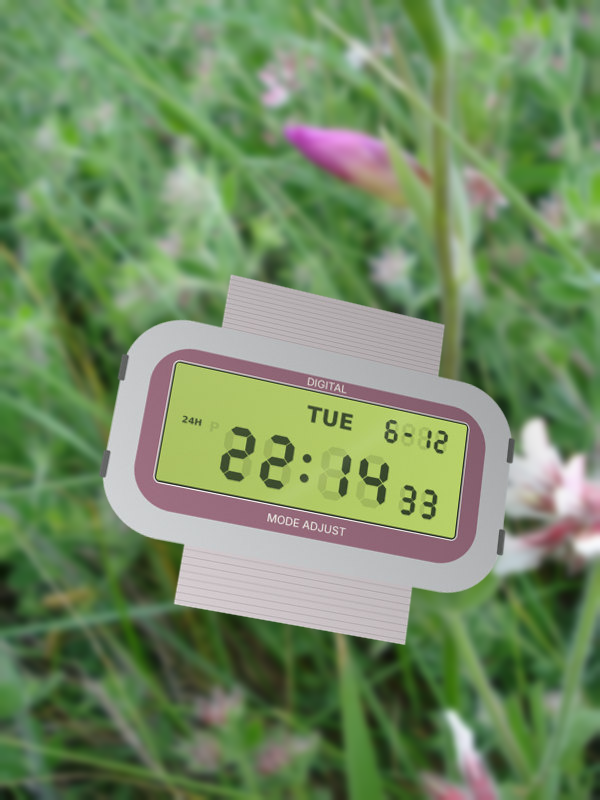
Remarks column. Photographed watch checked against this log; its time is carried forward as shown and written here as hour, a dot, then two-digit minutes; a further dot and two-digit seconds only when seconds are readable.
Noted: 22.14.33
